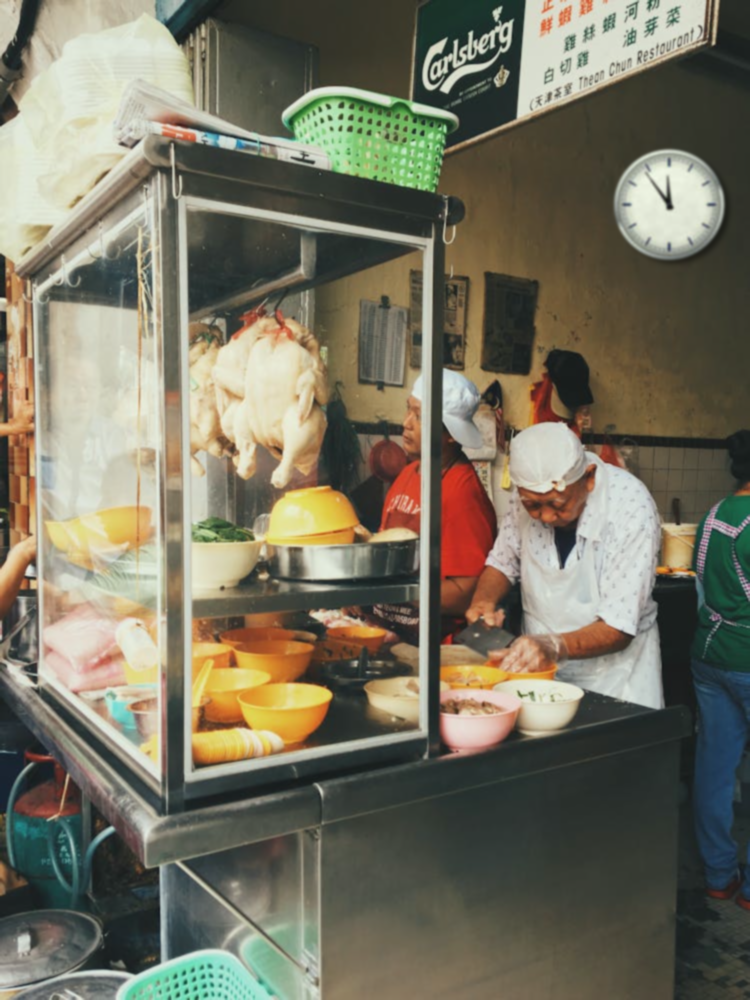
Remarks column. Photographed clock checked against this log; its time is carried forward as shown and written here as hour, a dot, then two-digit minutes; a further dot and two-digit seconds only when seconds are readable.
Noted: 11.54
